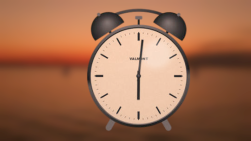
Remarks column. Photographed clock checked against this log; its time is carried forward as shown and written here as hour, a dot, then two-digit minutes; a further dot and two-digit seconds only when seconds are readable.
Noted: 6.01
